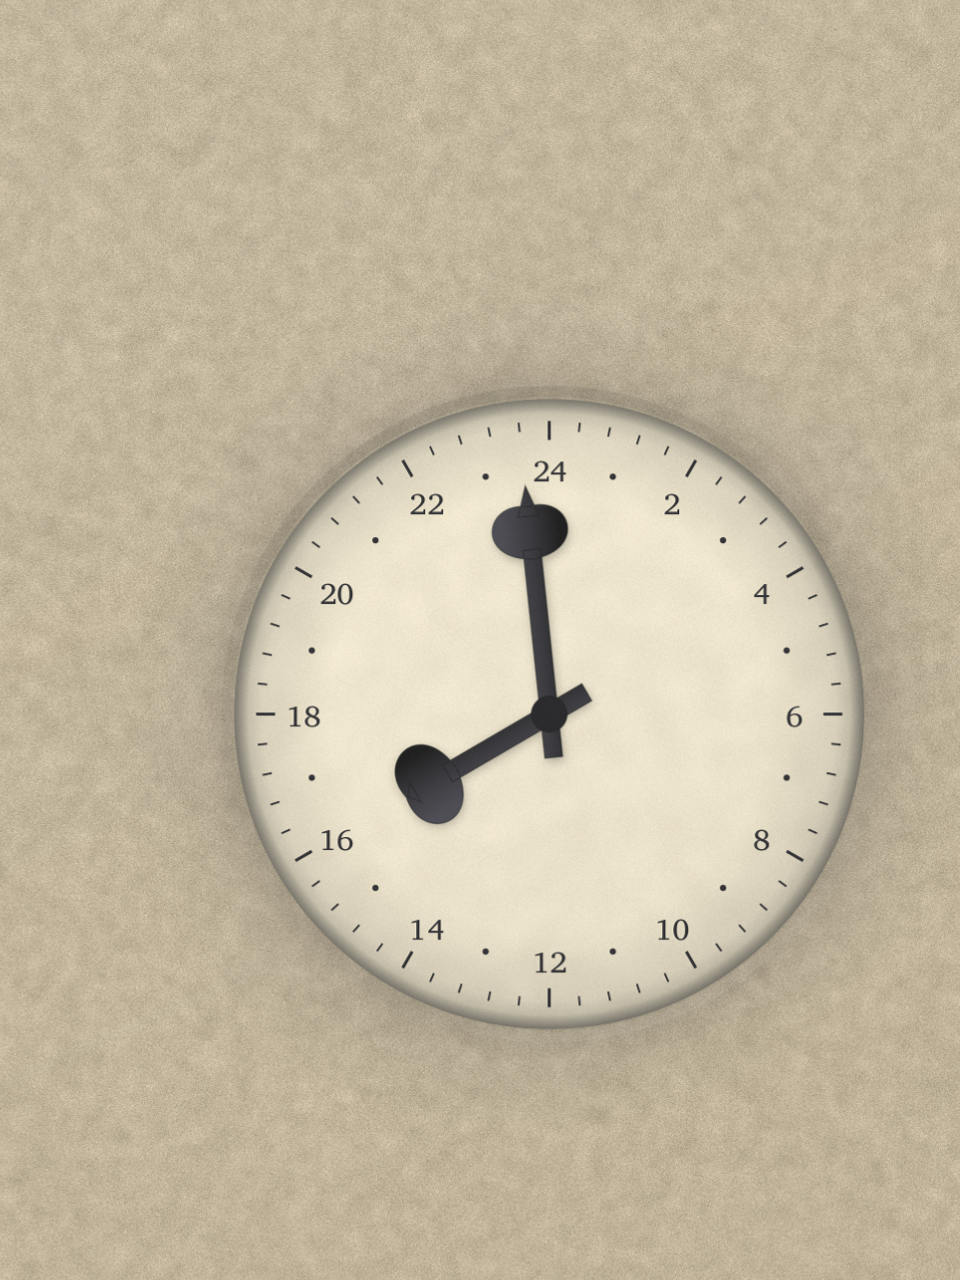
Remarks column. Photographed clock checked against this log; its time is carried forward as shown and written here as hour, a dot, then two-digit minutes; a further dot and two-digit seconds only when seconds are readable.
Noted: 15.59
